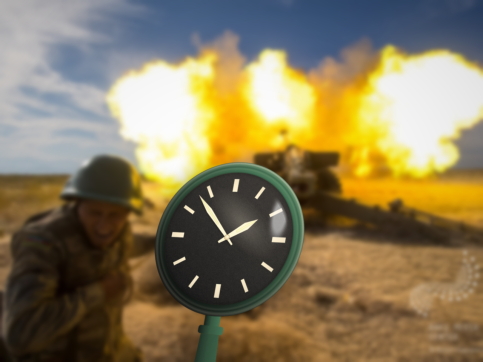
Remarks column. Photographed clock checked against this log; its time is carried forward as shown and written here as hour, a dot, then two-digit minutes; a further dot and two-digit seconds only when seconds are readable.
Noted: 1.53
